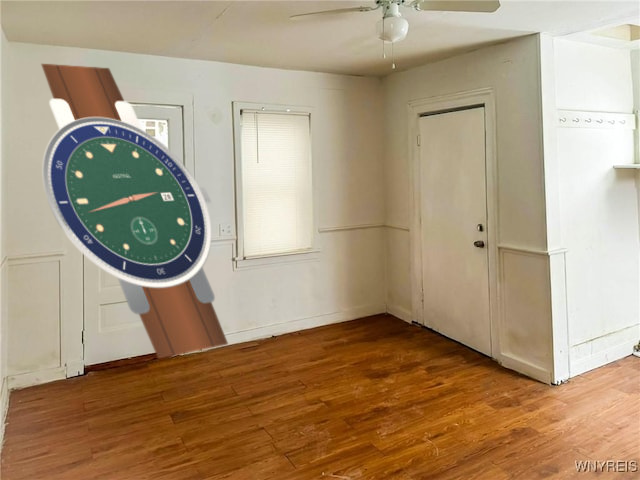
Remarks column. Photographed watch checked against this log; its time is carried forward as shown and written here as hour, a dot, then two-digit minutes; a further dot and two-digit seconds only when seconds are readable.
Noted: 2.43
